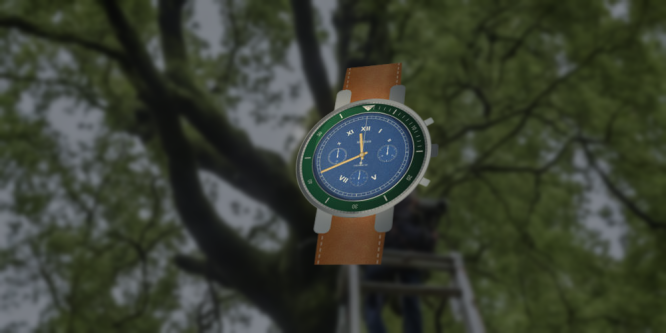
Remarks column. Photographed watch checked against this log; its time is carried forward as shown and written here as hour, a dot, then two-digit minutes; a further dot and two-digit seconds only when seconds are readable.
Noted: 11.41
